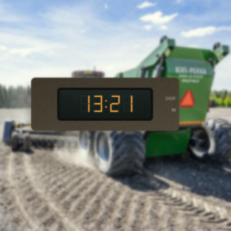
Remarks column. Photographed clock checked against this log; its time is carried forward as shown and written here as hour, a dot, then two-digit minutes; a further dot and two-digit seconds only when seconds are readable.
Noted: 13.21
